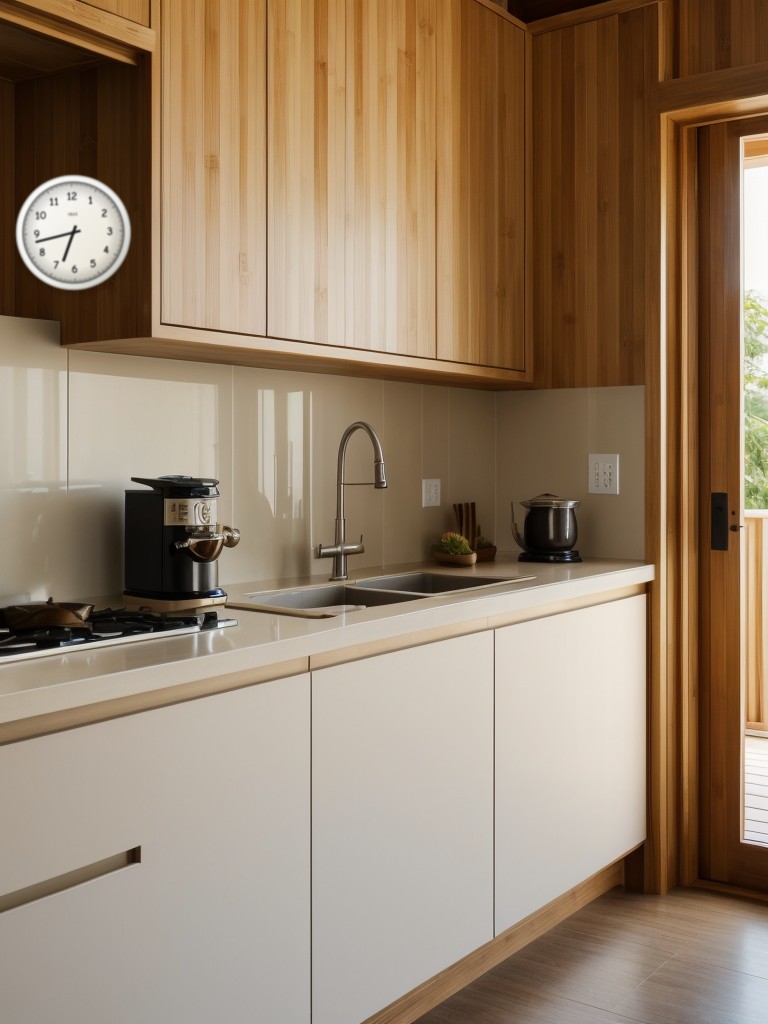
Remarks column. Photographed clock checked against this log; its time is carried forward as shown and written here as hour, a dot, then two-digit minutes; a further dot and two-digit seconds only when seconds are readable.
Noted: 6.43
